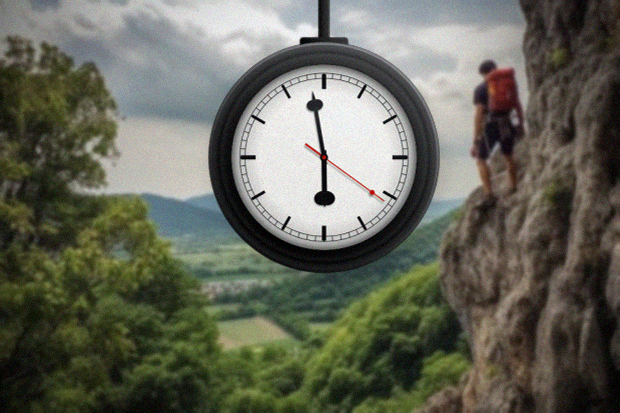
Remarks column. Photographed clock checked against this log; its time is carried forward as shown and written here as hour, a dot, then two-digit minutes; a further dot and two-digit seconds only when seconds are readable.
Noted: 5.58.21
